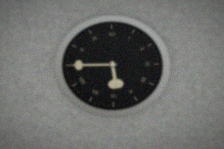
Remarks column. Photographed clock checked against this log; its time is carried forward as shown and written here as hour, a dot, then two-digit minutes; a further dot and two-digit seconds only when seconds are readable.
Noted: 5.45
